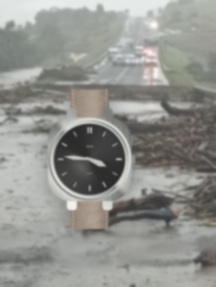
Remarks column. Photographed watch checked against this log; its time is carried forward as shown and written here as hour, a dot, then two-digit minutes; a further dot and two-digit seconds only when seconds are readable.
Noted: 3.46
